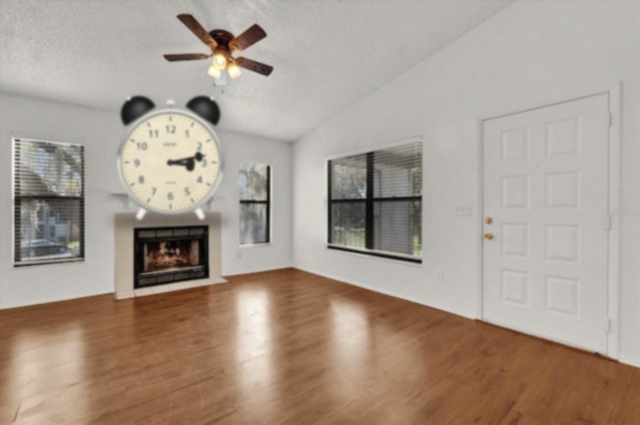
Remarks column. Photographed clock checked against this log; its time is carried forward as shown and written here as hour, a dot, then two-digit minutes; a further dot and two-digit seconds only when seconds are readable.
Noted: 3.13
